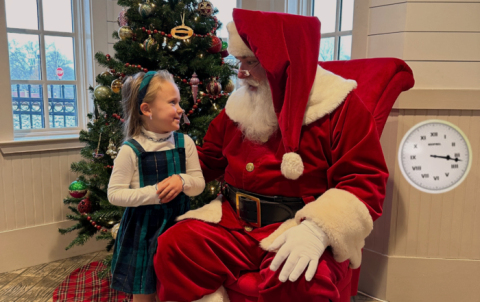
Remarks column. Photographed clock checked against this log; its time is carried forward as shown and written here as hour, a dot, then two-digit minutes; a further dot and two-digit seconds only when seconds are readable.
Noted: 3.17
